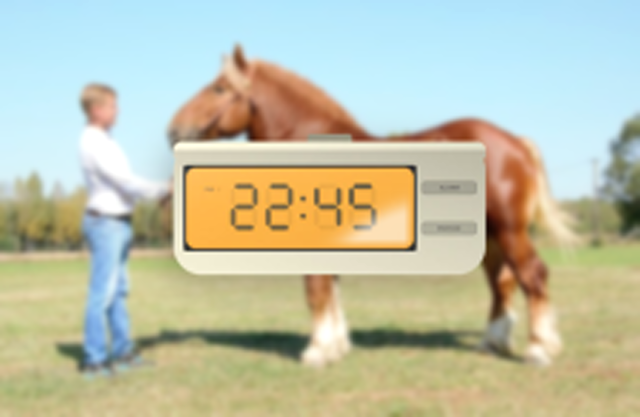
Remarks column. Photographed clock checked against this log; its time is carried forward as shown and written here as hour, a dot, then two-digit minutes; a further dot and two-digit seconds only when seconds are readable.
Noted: 22.45
